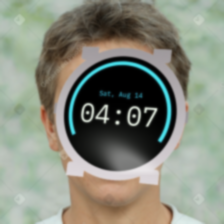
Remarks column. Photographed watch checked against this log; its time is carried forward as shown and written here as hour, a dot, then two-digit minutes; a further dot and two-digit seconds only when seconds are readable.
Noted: 4.07
